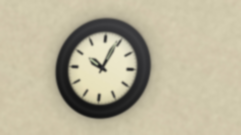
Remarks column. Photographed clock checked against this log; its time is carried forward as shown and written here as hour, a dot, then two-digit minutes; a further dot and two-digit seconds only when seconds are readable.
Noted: 10.04
